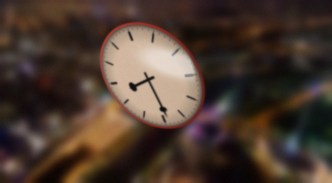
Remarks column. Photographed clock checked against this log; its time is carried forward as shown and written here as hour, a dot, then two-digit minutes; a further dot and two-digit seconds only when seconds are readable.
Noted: 8.29
